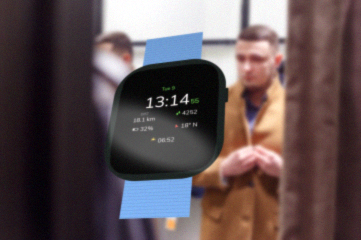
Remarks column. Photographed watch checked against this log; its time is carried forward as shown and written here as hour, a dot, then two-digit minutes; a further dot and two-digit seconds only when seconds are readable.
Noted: 13.14
